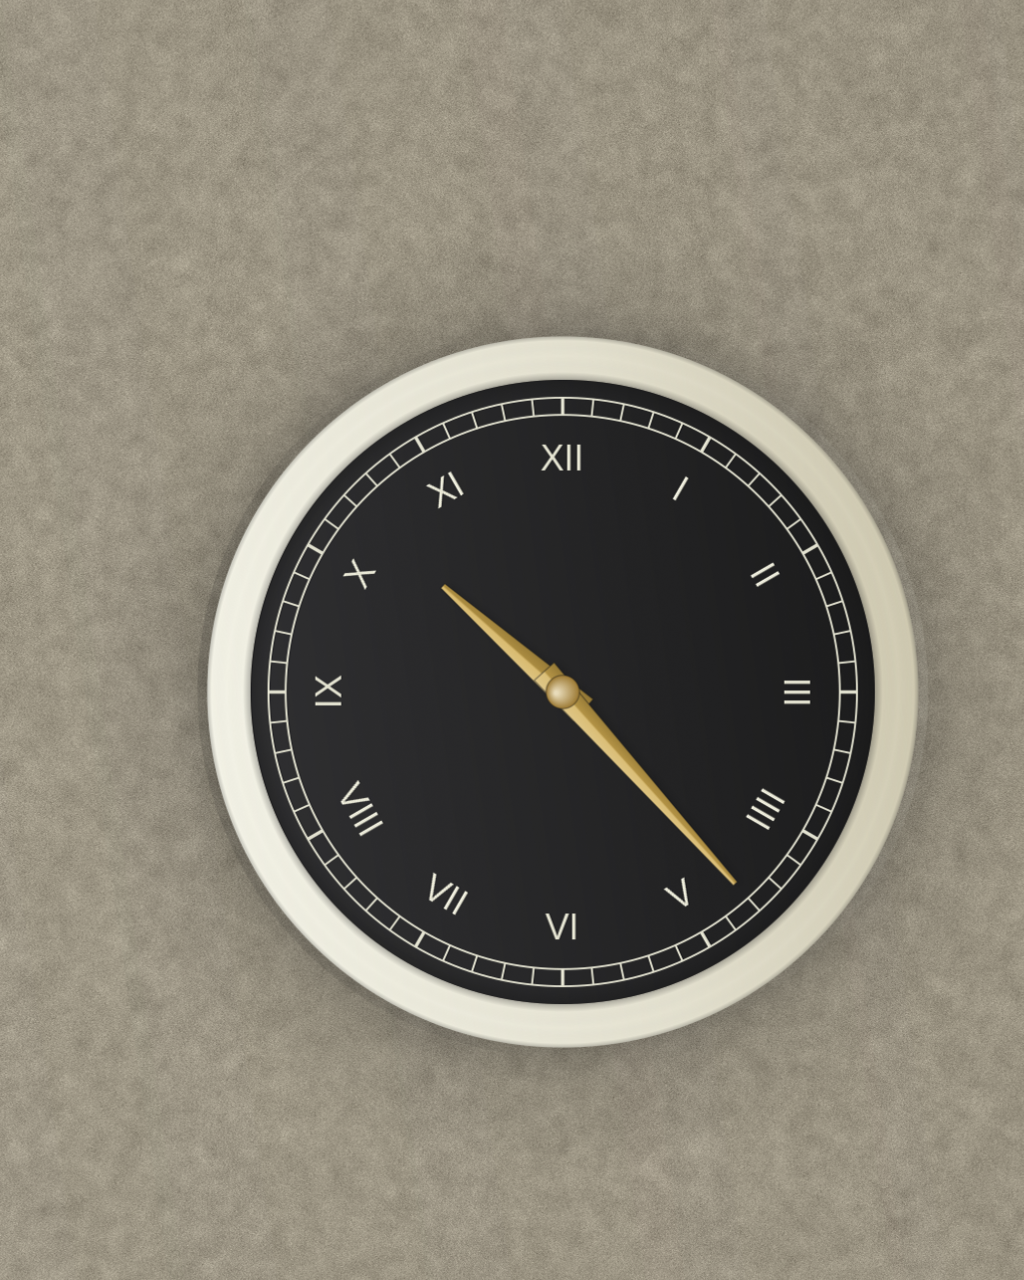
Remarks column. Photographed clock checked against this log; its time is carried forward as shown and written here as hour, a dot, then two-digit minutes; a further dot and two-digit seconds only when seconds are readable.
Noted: 10.23
